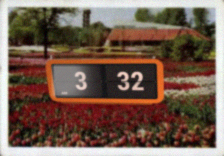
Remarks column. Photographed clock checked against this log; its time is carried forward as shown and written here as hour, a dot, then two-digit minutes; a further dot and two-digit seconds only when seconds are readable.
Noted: 3.32
